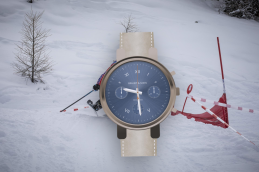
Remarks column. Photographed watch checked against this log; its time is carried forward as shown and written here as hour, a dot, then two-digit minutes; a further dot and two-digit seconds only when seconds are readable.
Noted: 9.29
